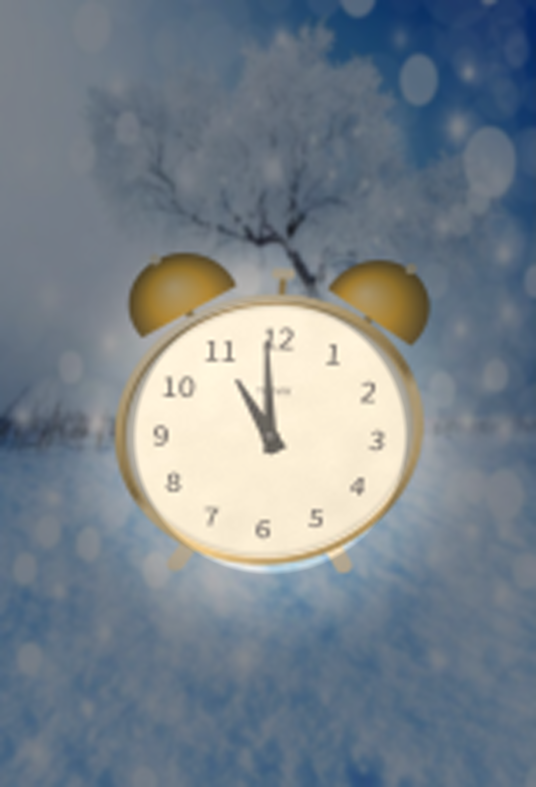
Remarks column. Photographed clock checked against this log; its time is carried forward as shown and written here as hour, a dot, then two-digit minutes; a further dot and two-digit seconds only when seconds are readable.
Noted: 10.59
